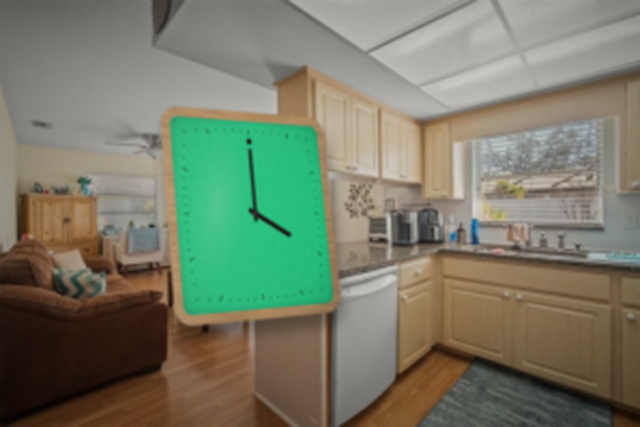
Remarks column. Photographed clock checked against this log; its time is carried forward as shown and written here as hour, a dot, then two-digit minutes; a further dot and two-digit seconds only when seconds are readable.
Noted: 4.00
